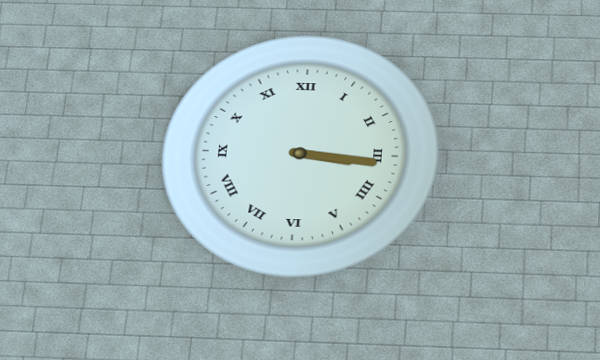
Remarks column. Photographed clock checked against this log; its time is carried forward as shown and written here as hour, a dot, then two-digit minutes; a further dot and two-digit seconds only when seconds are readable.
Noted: 3.16
